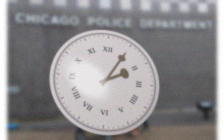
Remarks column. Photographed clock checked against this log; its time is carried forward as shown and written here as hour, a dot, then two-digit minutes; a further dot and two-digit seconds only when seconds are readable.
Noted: 2.05
